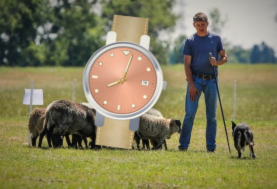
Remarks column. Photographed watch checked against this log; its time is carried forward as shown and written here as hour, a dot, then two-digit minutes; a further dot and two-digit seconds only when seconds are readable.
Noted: 8.02
